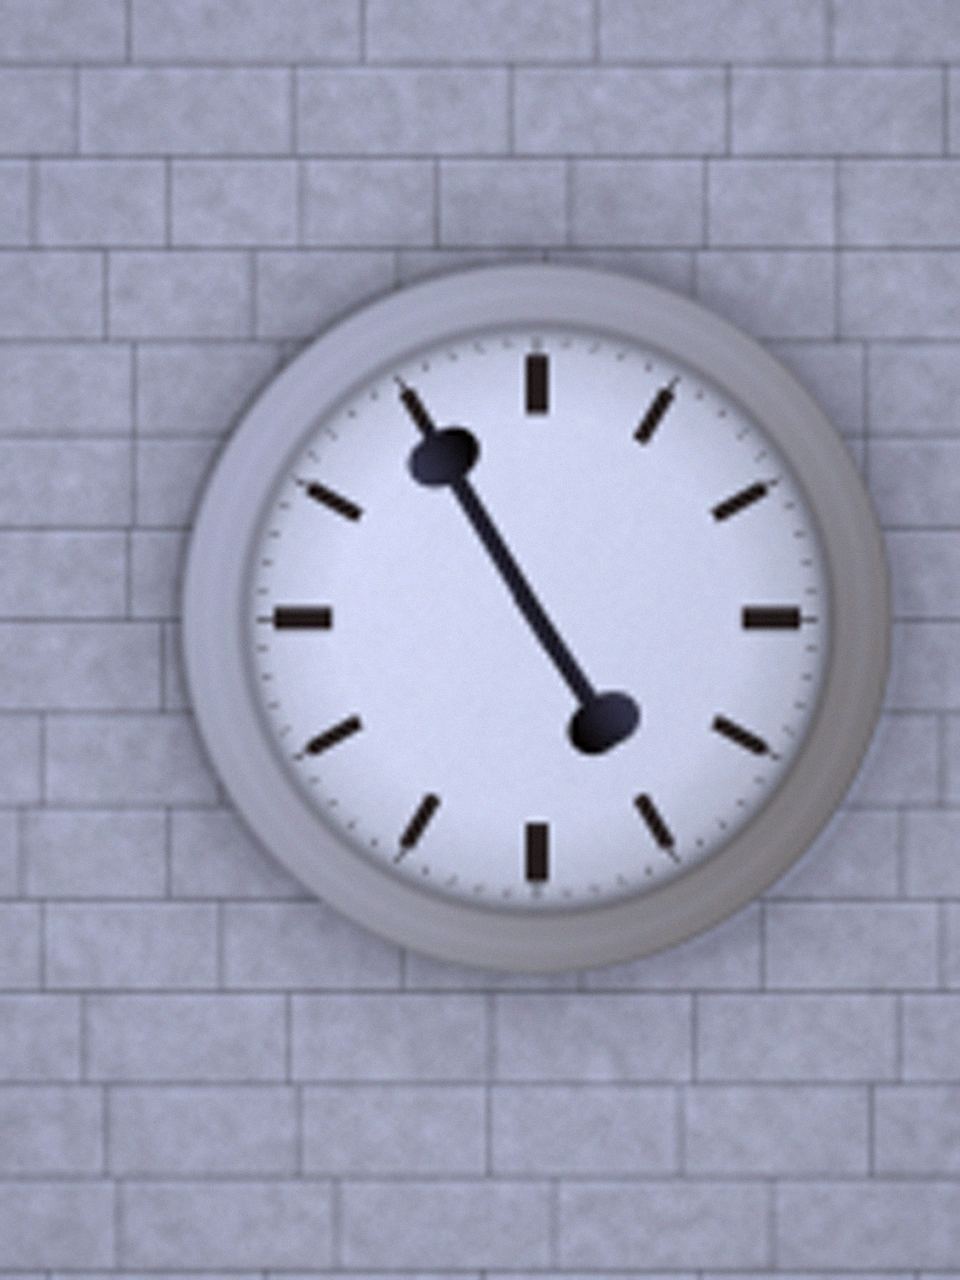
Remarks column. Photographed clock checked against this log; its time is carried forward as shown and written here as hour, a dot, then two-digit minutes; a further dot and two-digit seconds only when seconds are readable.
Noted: 4.55
